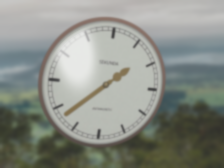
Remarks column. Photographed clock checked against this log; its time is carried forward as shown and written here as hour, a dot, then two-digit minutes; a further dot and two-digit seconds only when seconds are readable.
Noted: 1.38
